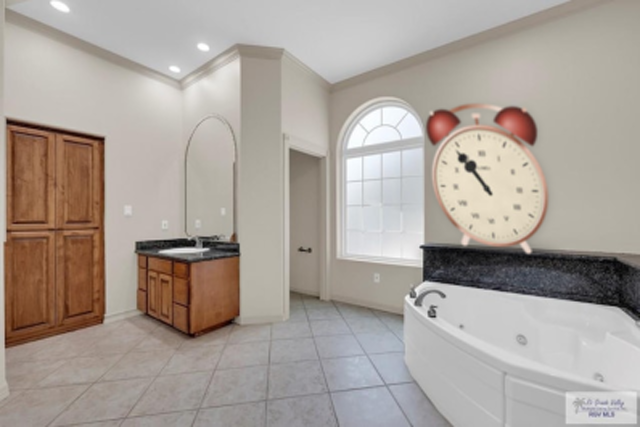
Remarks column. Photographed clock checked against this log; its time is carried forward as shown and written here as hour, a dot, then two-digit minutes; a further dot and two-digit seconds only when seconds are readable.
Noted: 10.54
